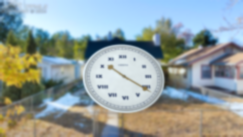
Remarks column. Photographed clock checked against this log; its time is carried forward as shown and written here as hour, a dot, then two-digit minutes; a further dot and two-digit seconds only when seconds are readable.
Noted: 10.21
